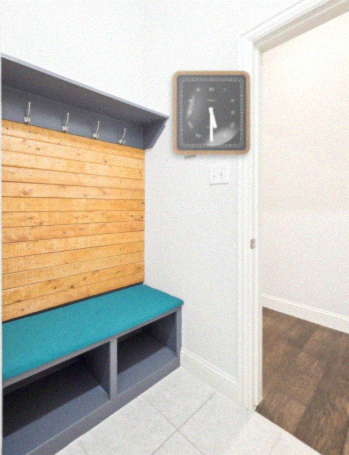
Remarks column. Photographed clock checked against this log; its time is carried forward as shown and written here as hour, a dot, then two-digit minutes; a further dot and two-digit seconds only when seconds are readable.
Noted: 5.30
